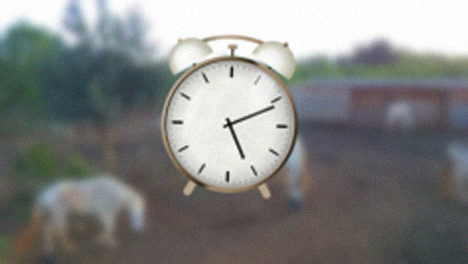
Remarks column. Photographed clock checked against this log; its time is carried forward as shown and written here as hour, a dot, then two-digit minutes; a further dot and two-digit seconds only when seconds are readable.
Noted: 5.11
